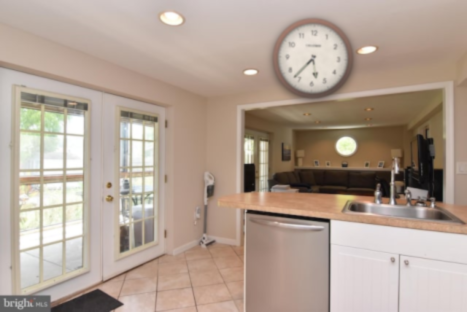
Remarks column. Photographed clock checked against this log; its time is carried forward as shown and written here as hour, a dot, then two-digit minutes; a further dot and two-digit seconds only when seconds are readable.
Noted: 5.37
